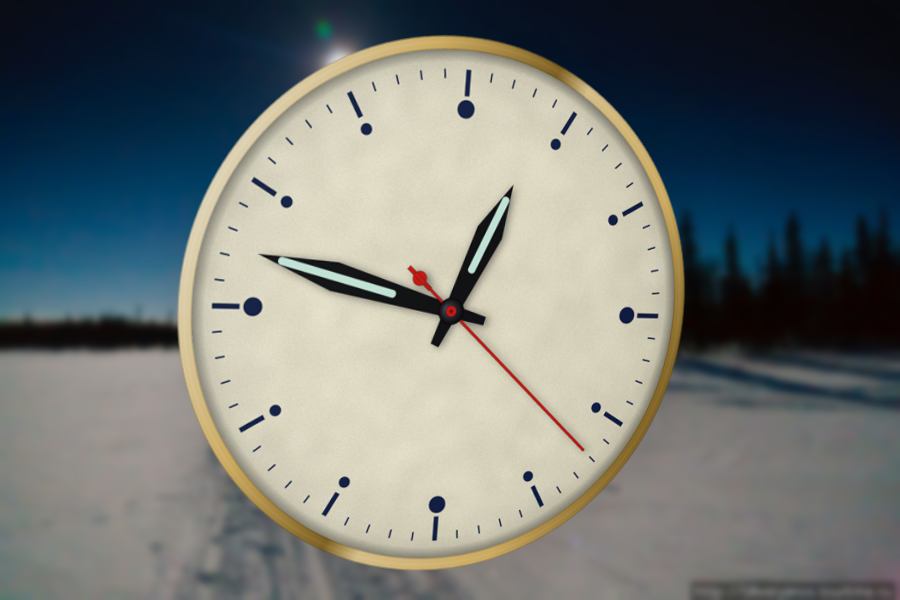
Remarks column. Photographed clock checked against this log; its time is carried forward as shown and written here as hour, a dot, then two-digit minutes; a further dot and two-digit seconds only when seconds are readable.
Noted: 12.47.22
